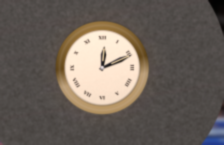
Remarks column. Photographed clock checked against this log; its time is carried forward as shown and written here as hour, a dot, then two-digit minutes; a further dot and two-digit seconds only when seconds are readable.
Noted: 12.11
